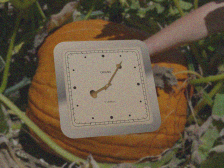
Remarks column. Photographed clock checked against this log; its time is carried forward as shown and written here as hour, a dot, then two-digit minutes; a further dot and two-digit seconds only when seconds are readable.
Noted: 8.06
